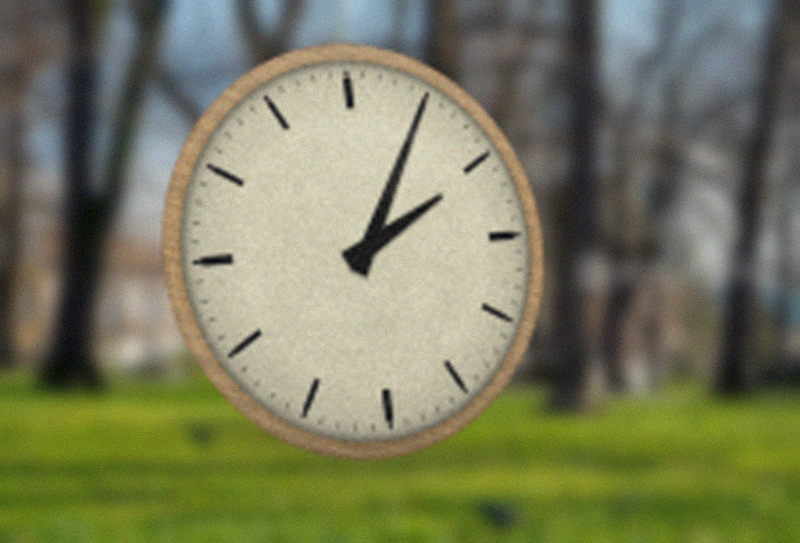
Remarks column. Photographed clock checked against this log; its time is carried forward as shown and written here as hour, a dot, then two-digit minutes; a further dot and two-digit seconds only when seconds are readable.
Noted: 2.05
